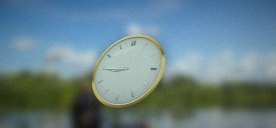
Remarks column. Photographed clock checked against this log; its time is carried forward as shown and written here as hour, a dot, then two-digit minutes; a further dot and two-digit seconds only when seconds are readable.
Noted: 8.45
